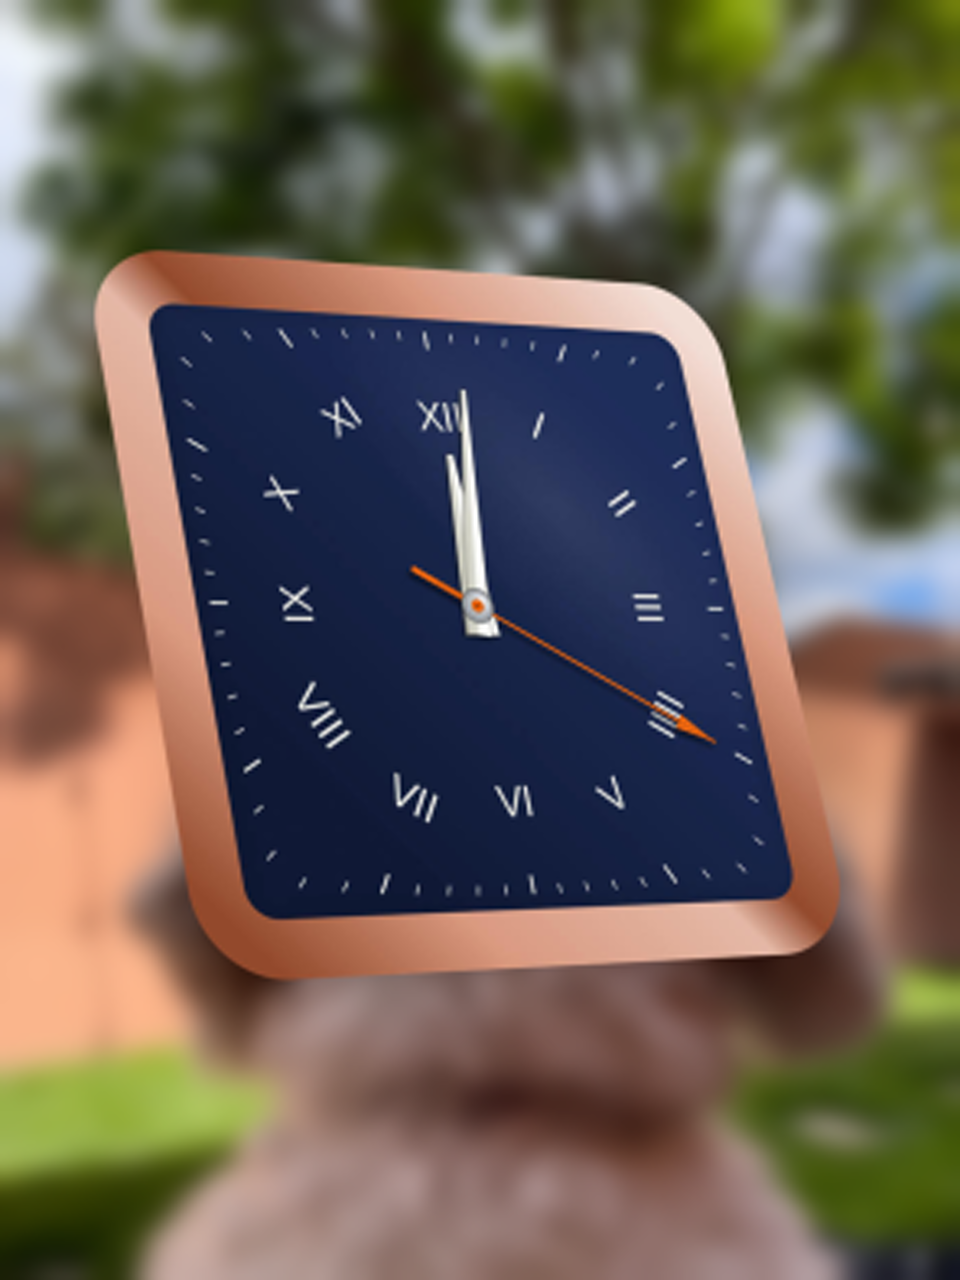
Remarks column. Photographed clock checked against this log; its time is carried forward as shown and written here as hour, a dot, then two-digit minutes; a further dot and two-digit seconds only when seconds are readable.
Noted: 12.01.20
